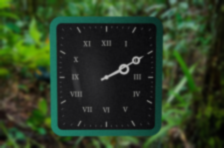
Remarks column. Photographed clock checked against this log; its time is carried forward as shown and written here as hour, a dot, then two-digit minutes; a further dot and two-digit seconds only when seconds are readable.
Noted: 2.10
